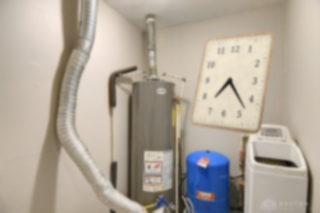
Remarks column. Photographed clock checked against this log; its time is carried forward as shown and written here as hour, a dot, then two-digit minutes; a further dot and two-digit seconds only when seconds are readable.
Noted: 7.23
